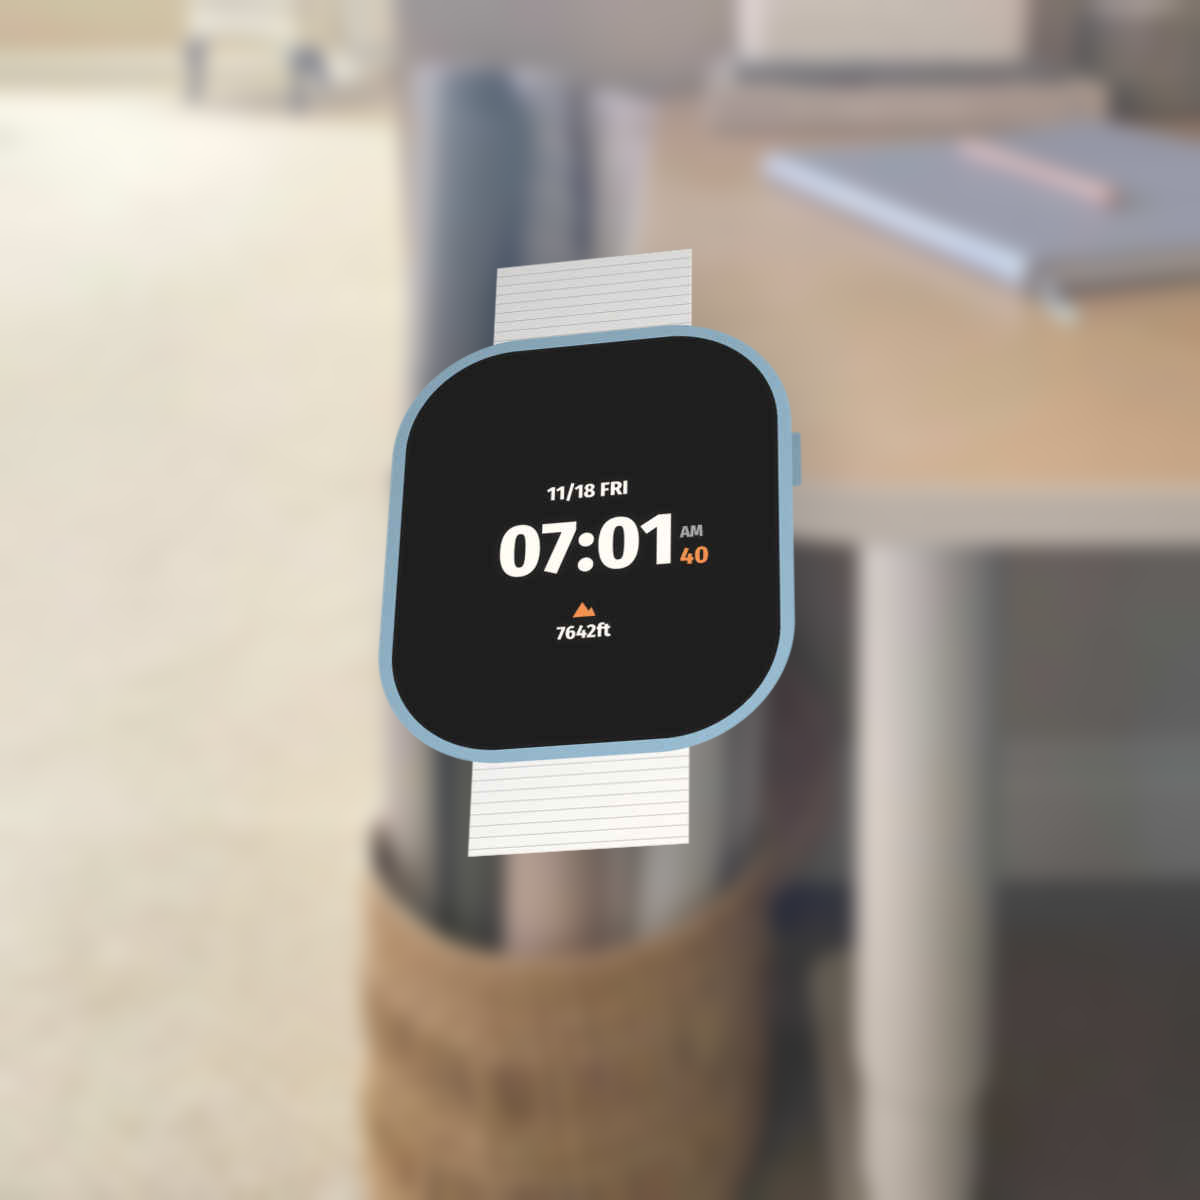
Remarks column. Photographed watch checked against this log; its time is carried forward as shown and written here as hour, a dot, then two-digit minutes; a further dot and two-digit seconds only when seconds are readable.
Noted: 7.01.40
